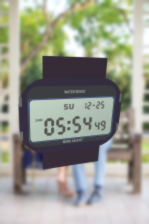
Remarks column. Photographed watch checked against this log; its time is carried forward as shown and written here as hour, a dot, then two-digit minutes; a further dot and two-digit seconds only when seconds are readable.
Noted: 5.54.49
